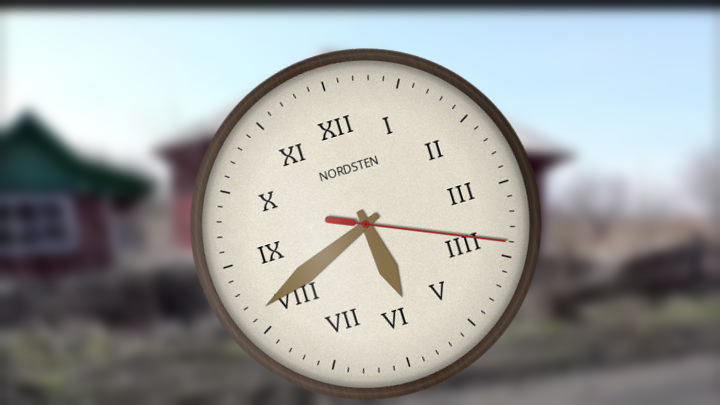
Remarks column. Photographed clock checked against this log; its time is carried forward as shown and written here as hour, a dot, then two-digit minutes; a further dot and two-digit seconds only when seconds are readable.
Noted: 5.41.19
